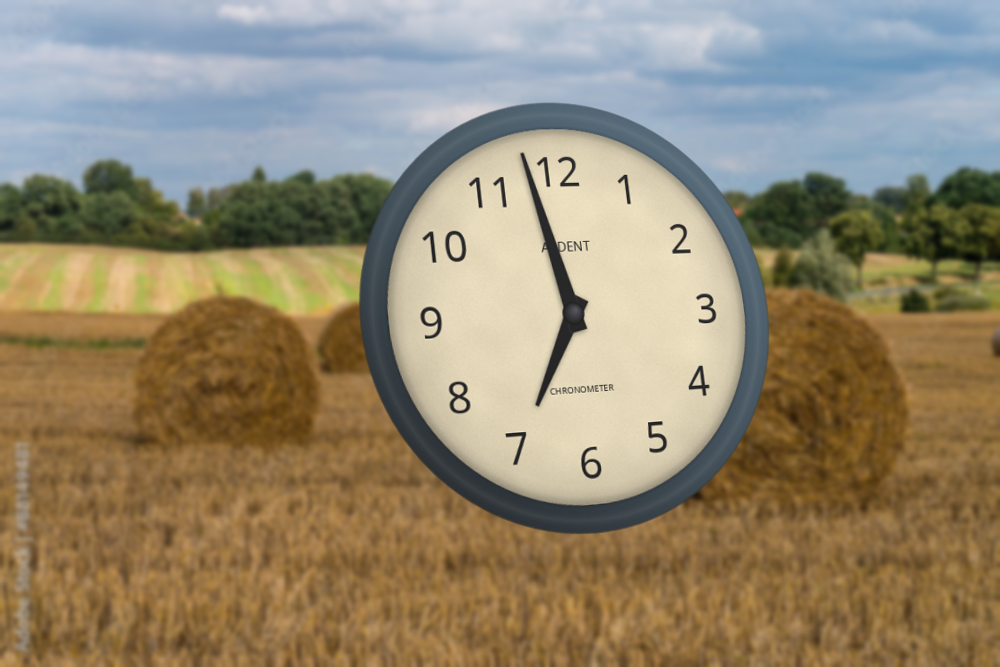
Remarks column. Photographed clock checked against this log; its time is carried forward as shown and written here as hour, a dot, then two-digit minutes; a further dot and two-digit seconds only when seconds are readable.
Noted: 6.58
